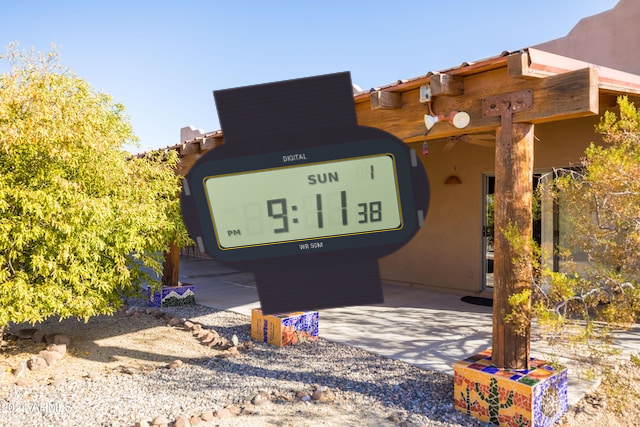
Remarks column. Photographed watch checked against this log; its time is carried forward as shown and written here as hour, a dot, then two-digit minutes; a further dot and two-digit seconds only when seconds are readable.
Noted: 9.11.38
